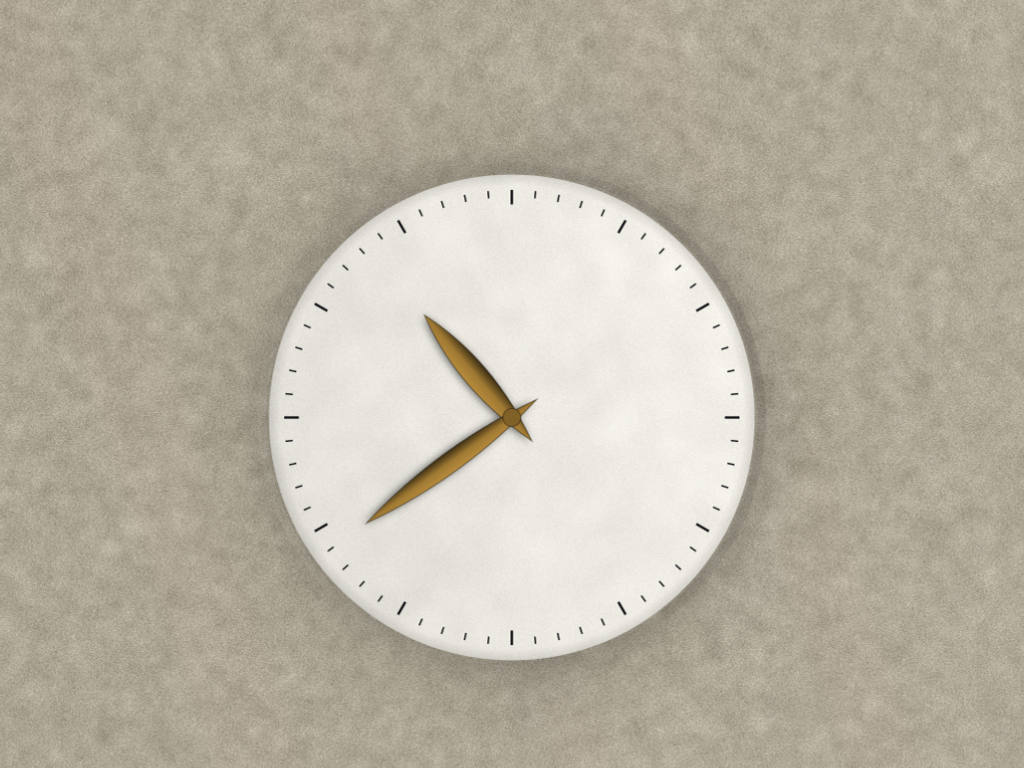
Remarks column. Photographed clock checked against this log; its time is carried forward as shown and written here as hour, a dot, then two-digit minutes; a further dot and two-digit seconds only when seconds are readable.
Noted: 10.39
